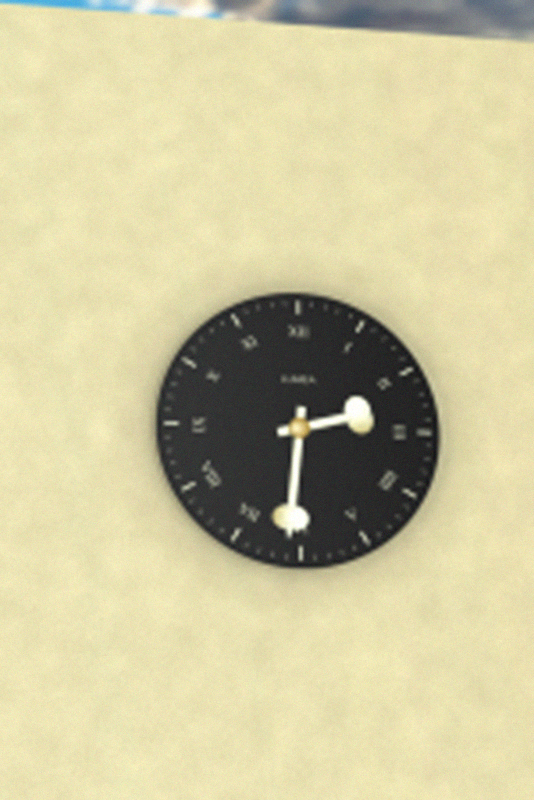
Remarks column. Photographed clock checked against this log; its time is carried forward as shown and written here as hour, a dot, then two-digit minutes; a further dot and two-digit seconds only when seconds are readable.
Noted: 2.31
